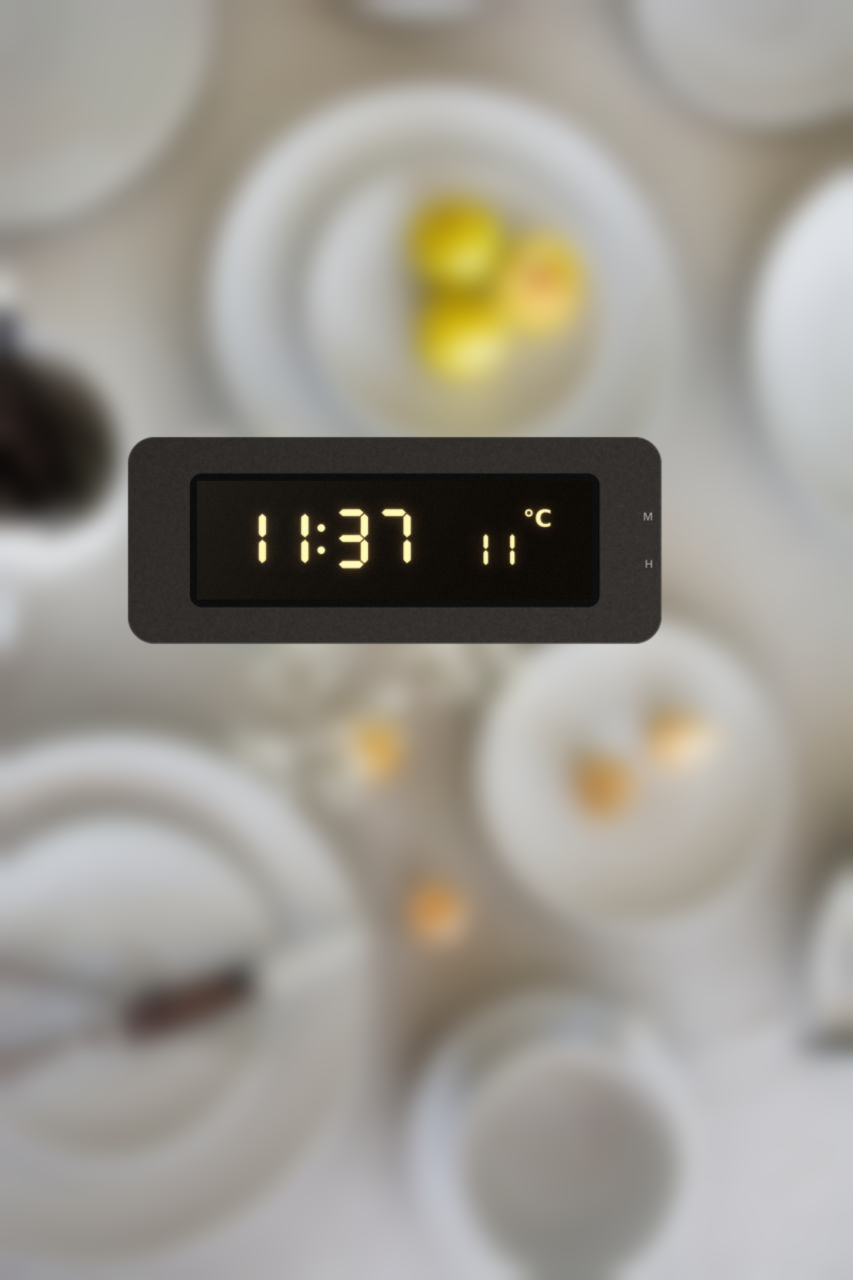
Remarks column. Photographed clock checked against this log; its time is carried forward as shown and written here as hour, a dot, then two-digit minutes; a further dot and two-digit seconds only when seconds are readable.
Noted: 11.37
